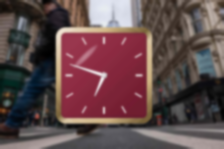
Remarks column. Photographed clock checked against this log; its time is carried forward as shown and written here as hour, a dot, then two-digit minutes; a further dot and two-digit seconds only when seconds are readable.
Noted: 6.48
